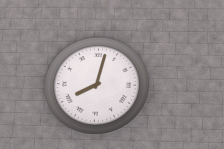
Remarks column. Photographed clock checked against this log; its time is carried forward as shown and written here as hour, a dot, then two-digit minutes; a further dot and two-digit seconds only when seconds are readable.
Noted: 8.02
